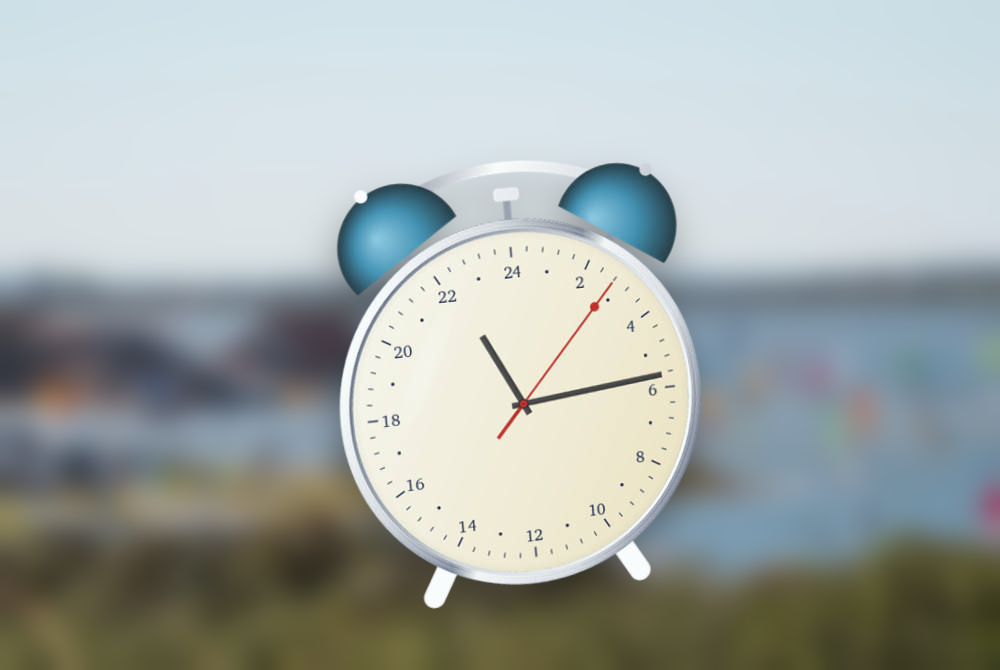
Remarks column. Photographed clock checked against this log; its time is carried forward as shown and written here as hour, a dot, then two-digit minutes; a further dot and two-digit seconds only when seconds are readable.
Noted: 22.14.07
